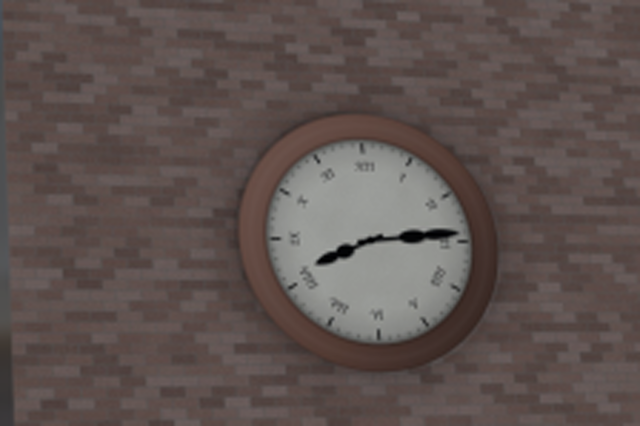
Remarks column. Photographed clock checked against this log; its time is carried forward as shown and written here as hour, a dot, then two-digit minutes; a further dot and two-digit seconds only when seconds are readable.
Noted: 8.14
